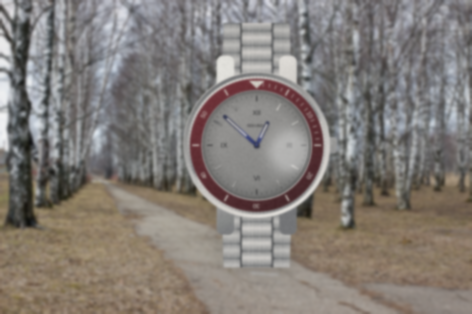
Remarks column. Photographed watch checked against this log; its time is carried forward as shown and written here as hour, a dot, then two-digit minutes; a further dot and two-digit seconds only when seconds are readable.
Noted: 12.52
